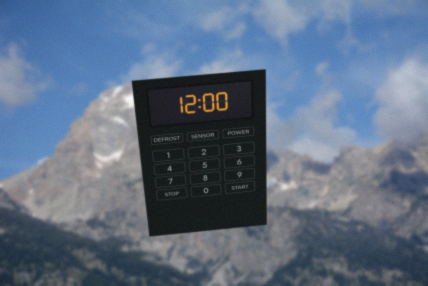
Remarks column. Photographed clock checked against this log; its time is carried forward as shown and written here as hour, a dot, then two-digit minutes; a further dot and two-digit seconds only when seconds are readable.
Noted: 12.00
